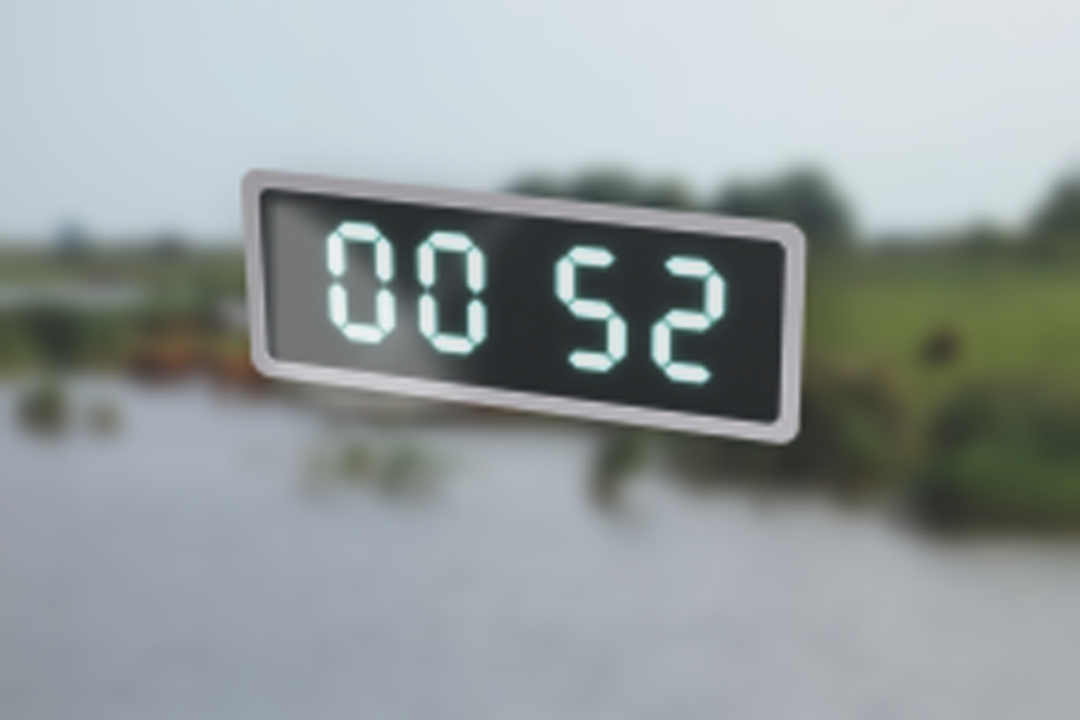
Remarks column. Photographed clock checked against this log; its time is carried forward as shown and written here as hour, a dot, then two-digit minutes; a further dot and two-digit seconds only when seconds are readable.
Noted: 0.52
